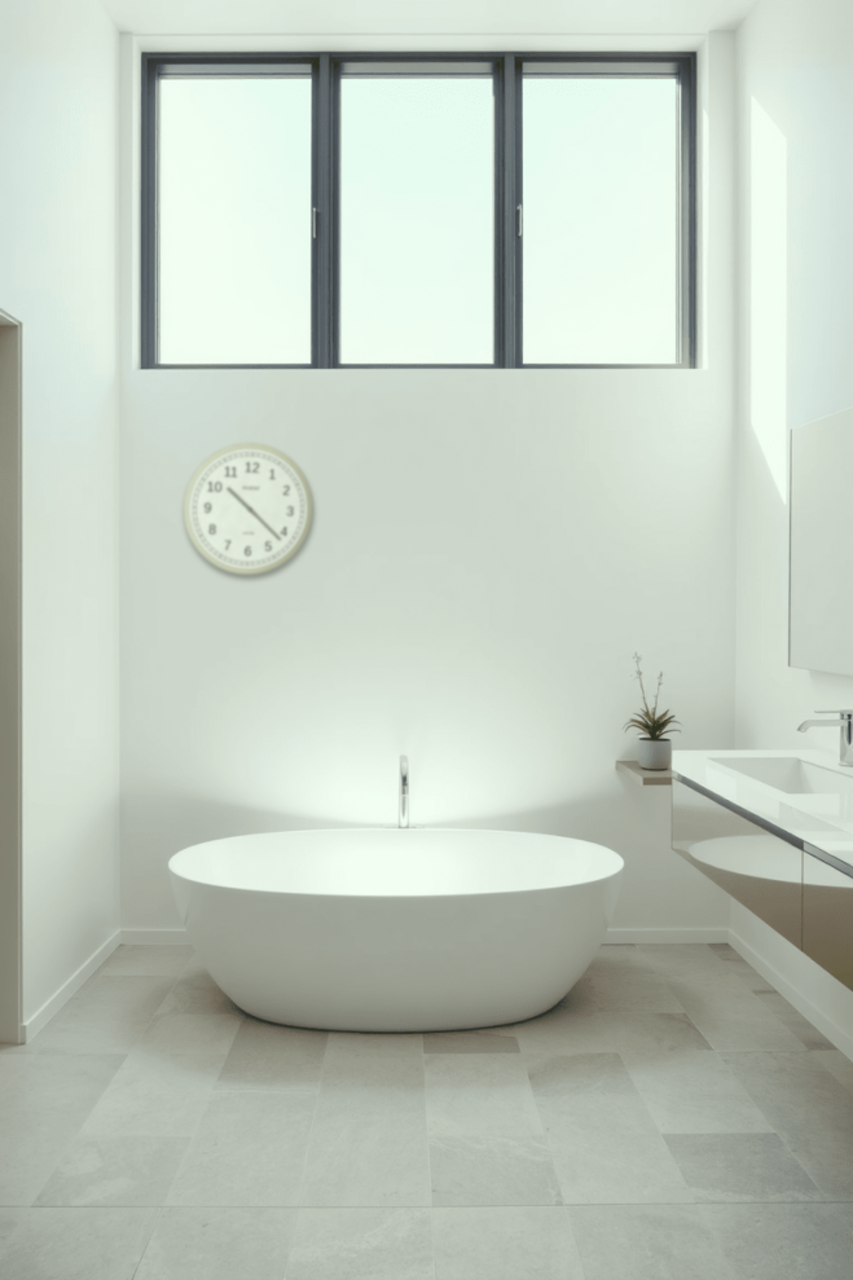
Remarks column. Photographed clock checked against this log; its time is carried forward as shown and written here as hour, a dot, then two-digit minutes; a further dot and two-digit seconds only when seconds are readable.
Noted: 10.22
